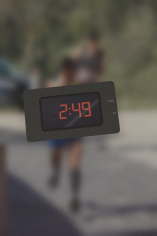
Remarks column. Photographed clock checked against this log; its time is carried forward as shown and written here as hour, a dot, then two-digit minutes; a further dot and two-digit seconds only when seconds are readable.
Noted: 2.49
